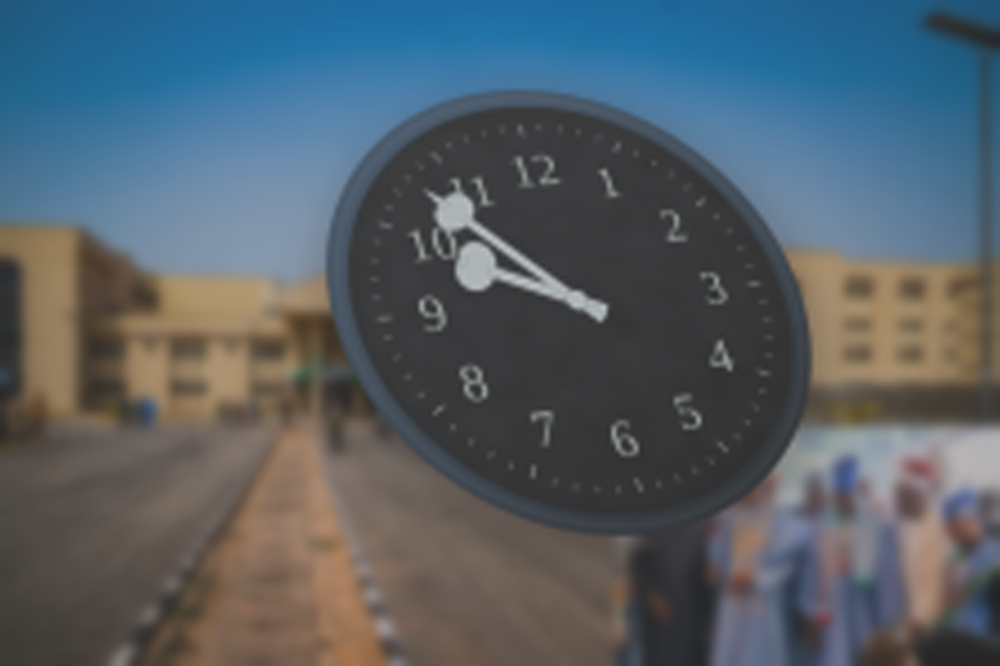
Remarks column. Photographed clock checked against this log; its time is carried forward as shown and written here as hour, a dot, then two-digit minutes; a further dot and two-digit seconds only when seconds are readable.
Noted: 9.53
